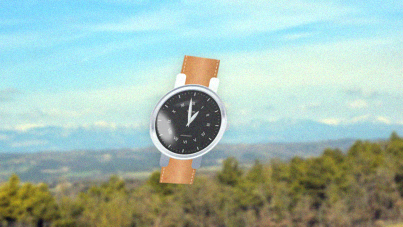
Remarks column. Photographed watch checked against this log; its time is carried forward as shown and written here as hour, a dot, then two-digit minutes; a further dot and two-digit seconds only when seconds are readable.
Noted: 12.59
